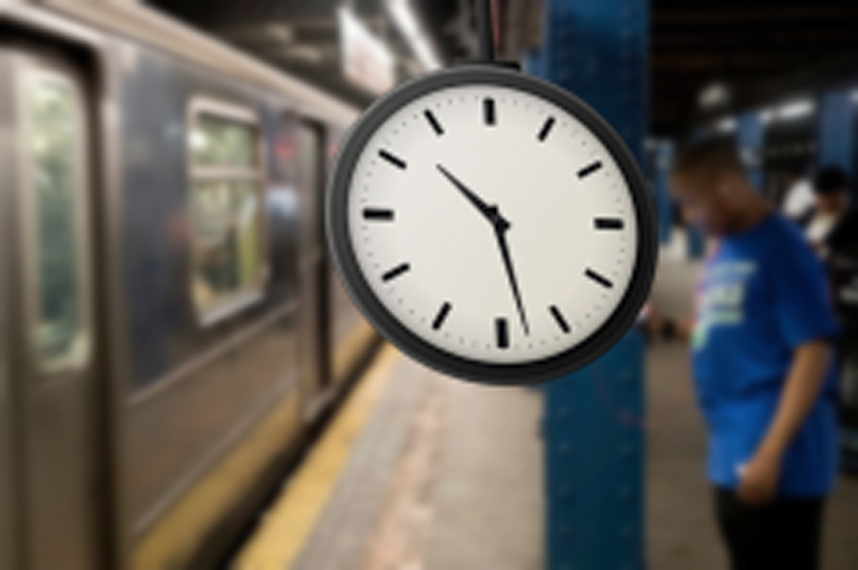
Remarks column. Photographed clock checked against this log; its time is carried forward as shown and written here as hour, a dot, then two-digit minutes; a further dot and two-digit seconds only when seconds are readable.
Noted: 10.28
